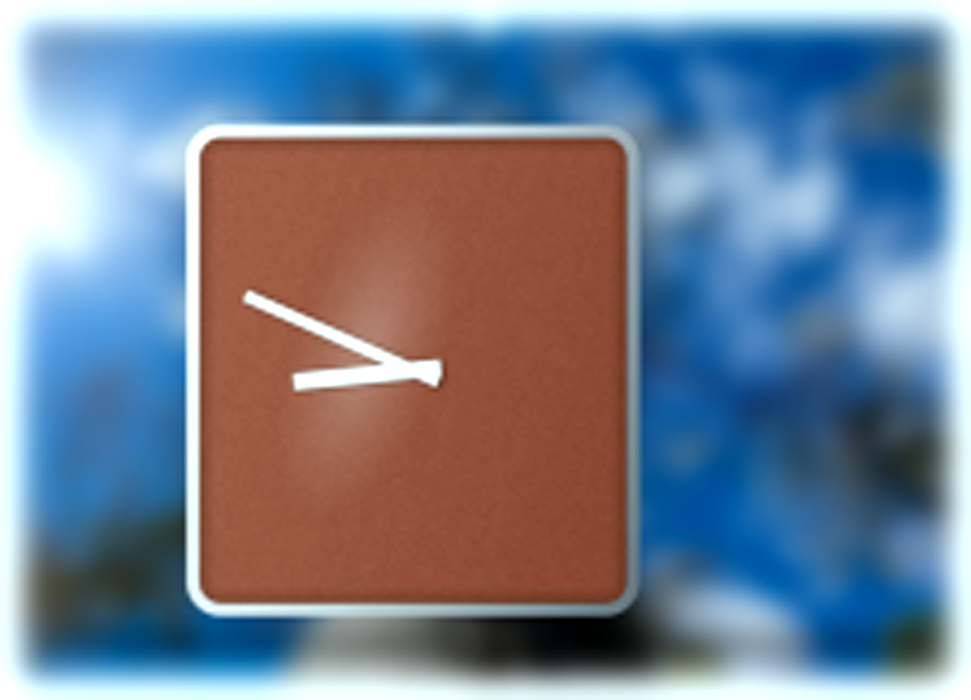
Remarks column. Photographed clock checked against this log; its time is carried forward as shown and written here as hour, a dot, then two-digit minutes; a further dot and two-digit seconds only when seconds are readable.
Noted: 8.49
